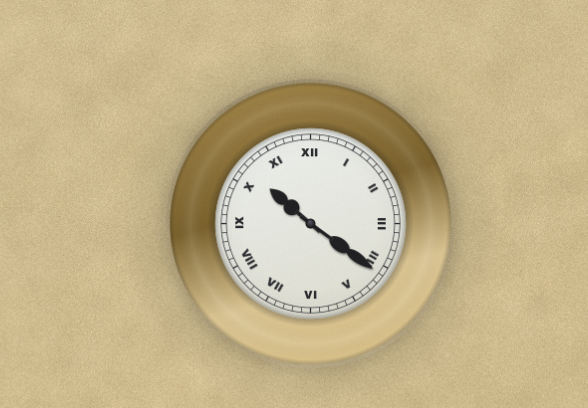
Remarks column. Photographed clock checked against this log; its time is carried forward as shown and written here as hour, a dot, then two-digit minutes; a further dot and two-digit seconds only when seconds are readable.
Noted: 10.21
